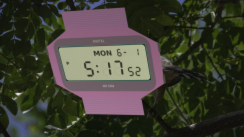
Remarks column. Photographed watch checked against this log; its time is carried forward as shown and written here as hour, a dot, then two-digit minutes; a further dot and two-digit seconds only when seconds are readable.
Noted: 5.17.52
